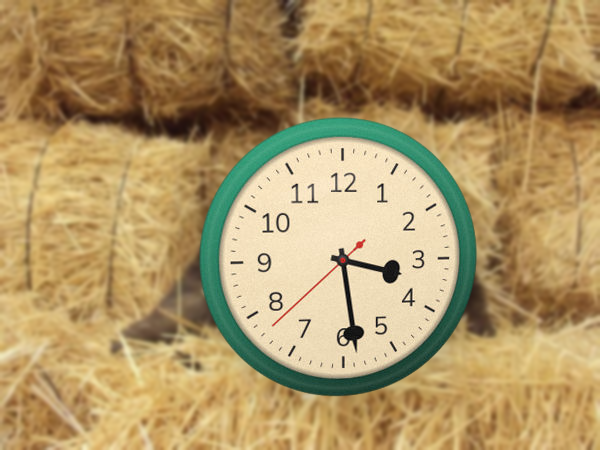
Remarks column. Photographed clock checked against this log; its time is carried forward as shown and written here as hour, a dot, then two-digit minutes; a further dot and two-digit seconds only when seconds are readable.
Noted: 3.28.38
